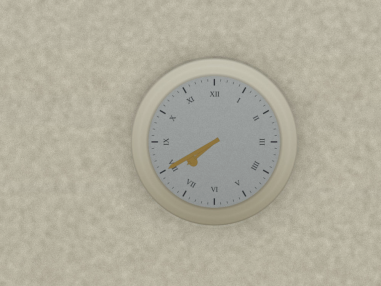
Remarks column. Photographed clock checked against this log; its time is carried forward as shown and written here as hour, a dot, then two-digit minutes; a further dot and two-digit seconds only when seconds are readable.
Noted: 7.40
